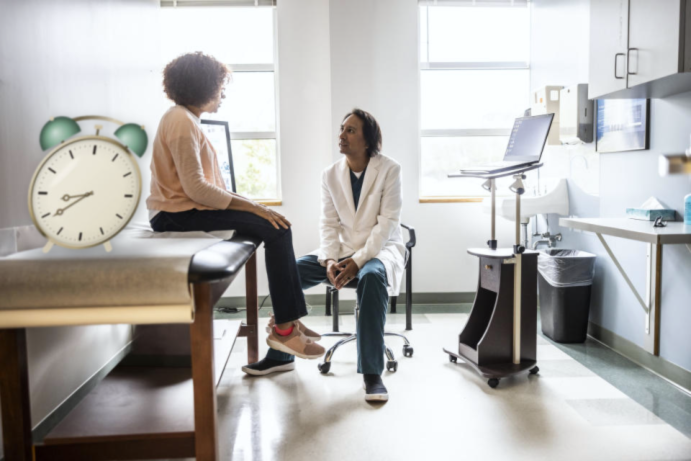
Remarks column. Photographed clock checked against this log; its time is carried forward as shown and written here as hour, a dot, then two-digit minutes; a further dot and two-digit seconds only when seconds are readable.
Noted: 8.39
